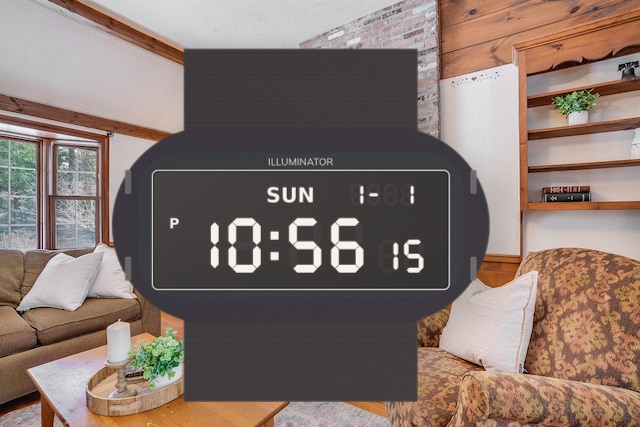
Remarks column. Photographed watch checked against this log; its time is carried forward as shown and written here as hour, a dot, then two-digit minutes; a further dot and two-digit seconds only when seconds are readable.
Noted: 10.56.15
